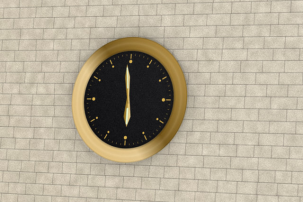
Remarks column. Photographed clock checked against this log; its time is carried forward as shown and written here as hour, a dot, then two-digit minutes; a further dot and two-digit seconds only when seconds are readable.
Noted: 5.59
